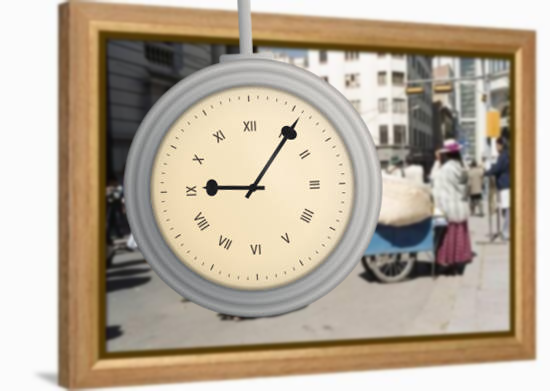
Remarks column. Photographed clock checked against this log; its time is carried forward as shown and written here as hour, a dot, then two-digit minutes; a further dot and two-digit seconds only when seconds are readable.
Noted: 9.06
